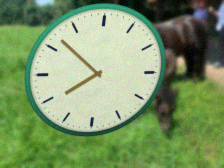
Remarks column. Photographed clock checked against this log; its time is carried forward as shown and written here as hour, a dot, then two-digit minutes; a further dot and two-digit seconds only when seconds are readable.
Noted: 7.52
